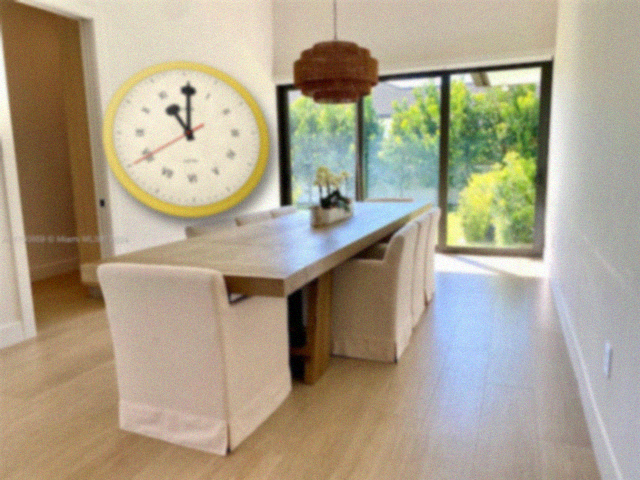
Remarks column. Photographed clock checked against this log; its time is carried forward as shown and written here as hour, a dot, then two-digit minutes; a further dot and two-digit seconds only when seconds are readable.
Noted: 11.00.40
